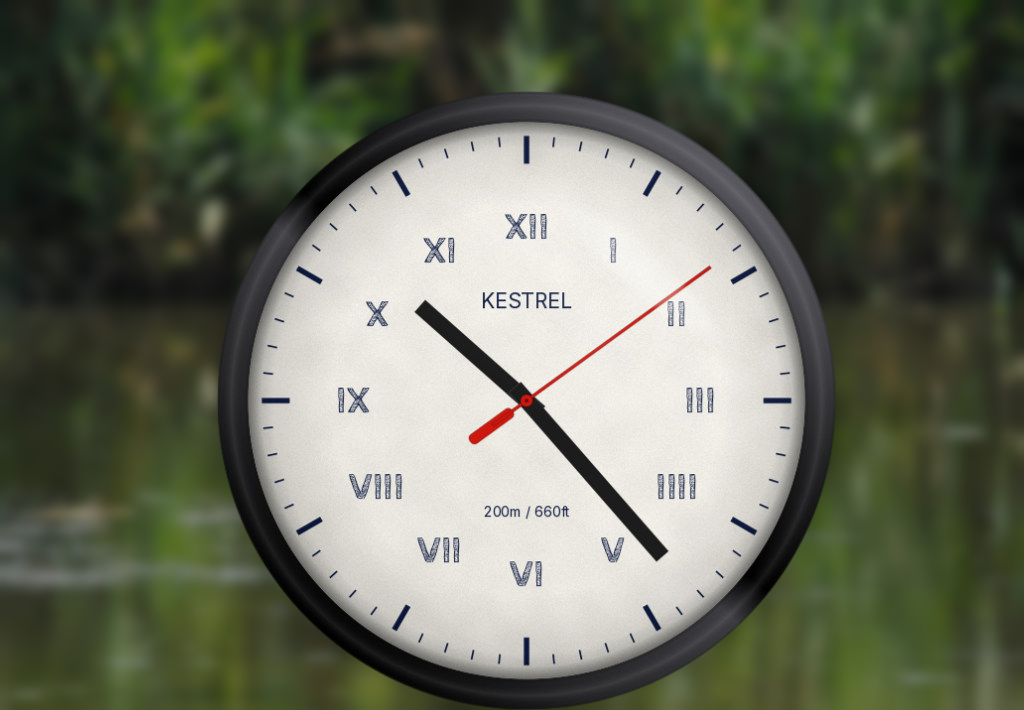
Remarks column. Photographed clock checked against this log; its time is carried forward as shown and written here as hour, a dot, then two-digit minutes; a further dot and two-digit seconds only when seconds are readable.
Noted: 10.23.09
